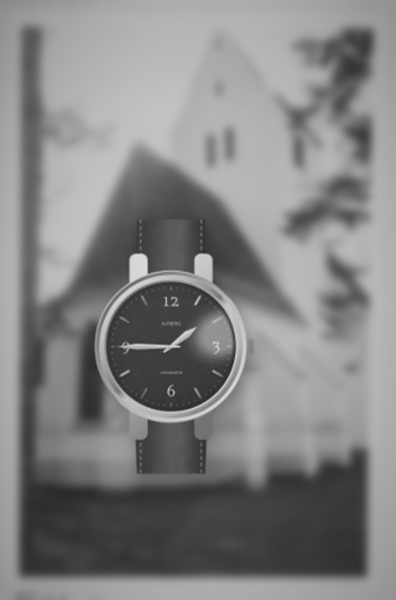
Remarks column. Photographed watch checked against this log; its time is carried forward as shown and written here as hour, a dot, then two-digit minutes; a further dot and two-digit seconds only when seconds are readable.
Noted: 1.45
